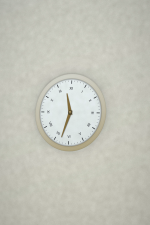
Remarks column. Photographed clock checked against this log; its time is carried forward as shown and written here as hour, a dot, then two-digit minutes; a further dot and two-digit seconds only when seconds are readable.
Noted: 11.33
